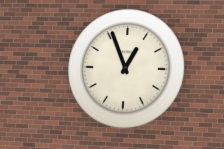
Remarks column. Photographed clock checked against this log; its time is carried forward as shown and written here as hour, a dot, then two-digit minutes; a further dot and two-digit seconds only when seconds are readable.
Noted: 12.56
